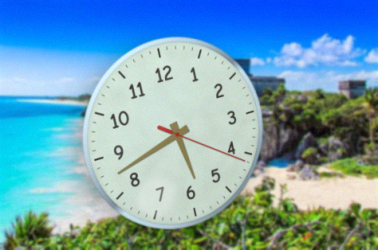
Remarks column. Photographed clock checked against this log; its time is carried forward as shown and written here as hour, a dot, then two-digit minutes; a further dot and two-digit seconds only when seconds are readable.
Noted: 5.42.21
